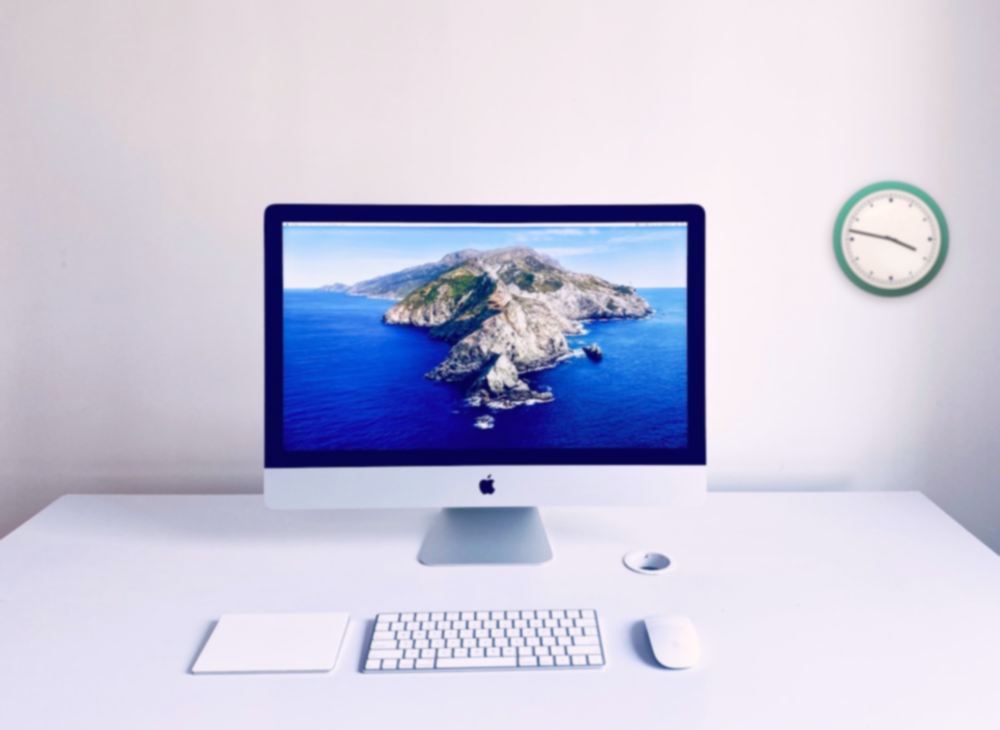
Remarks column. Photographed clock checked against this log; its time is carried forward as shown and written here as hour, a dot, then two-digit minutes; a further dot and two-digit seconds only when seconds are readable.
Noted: 3.47
